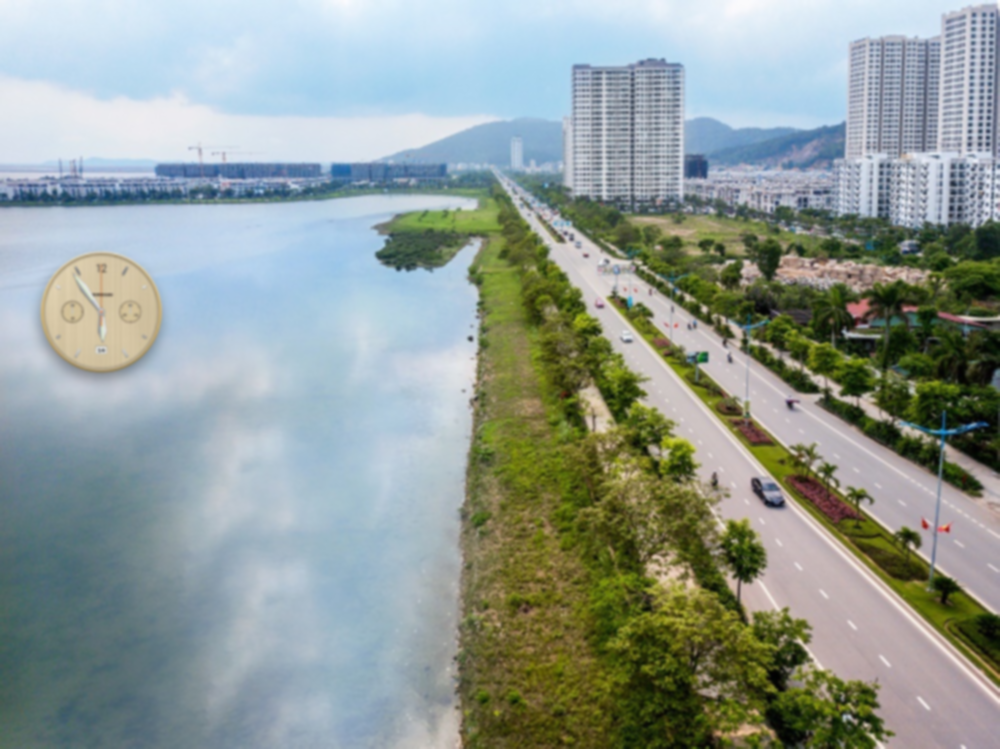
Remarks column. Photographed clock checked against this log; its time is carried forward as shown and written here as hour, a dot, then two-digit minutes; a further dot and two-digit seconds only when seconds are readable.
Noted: 5.54
